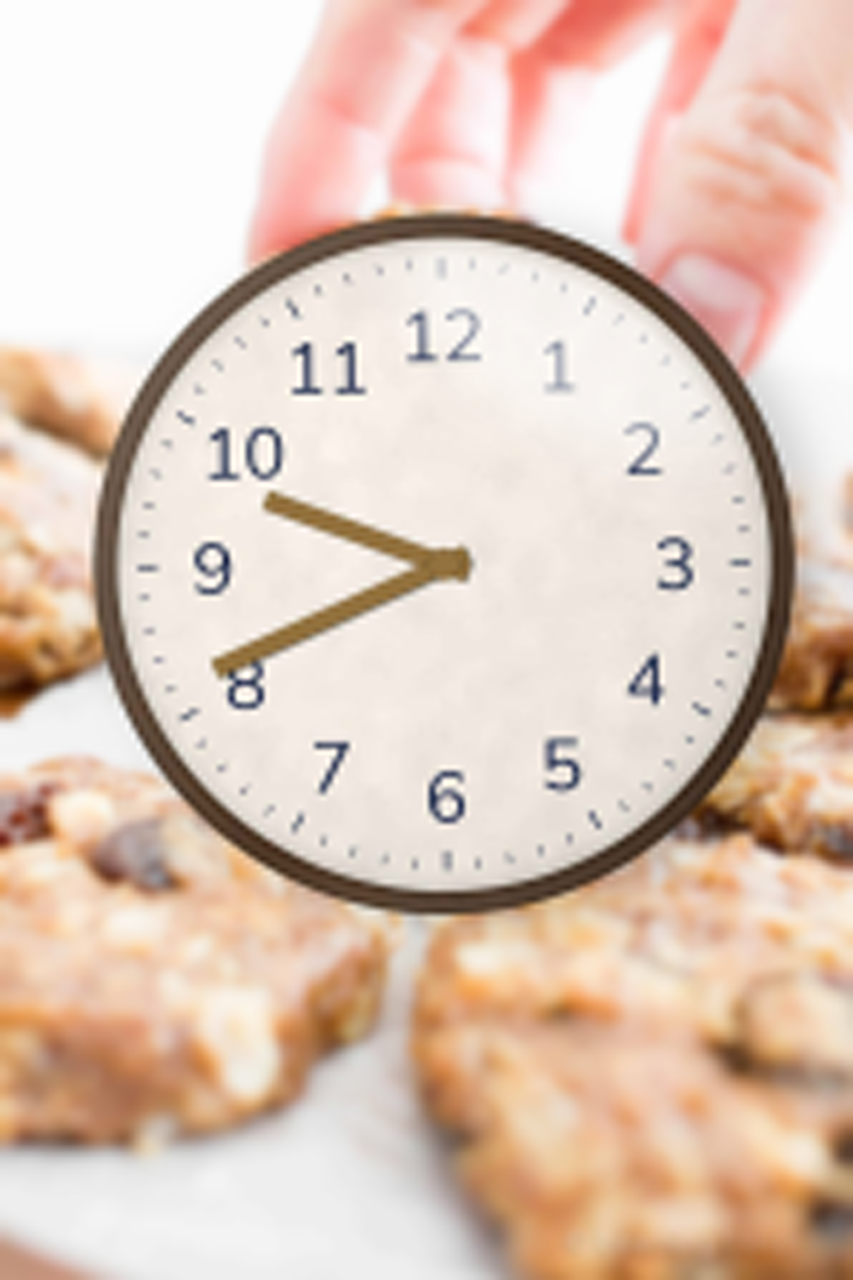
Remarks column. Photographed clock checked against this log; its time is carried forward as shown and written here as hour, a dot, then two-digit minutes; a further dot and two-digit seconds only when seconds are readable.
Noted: 9.41
